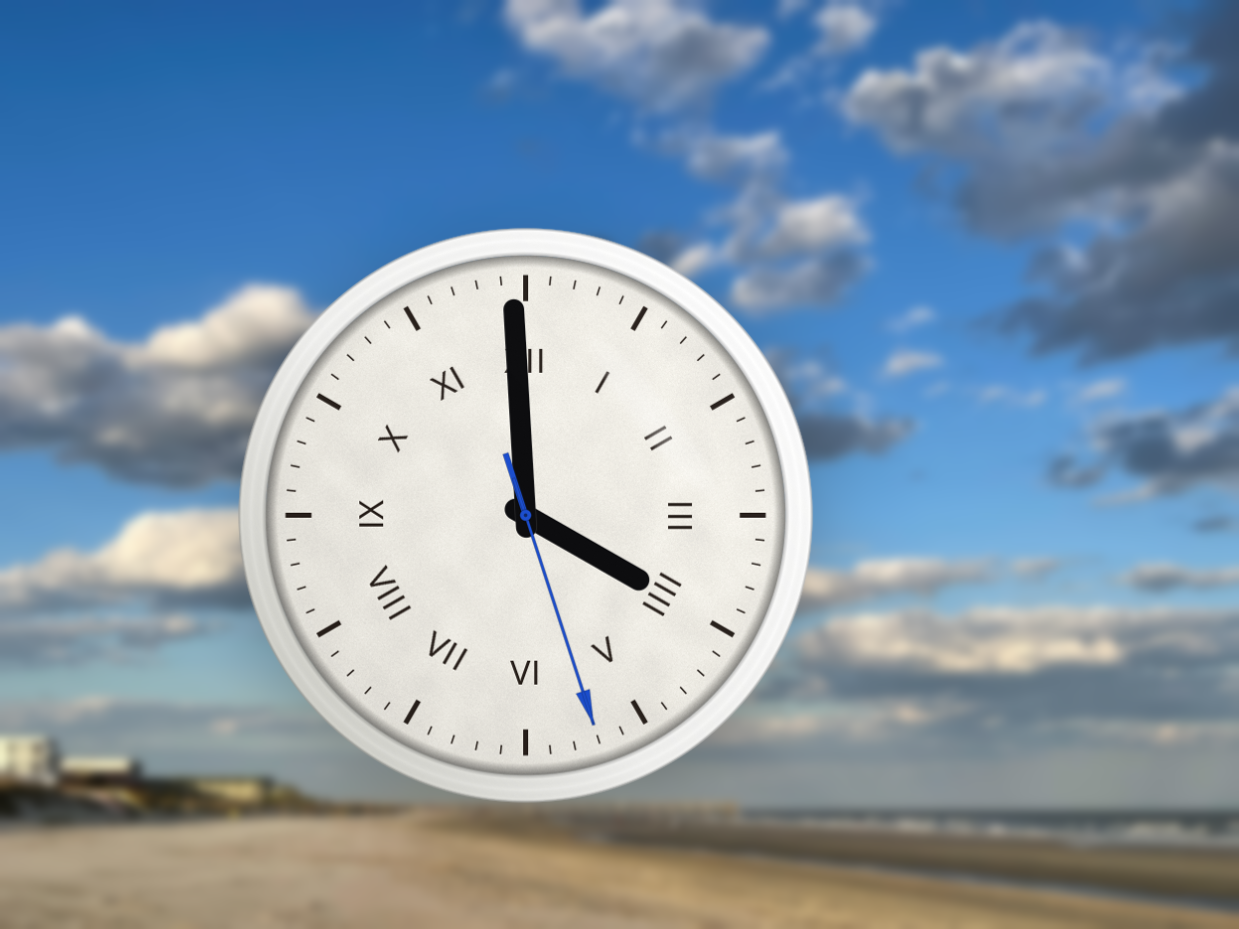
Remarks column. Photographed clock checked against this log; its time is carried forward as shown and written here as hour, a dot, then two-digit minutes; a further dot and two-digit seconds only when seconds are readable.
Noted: 3.59.27
